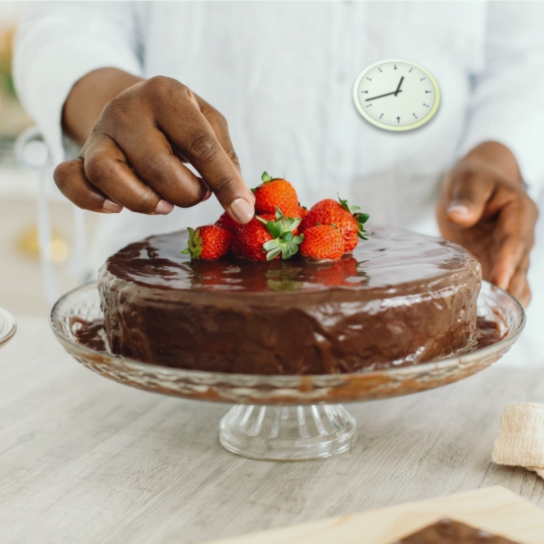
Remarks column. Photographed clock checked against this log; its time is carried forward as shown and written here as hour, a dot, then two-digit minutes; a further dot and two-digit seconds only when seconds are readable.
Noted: 12.42
